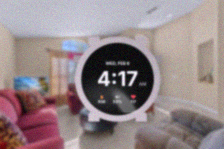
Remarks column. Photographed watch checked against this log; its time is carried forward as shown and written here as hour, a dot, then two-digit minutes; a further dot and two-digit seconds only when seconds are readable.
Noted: 4.17
